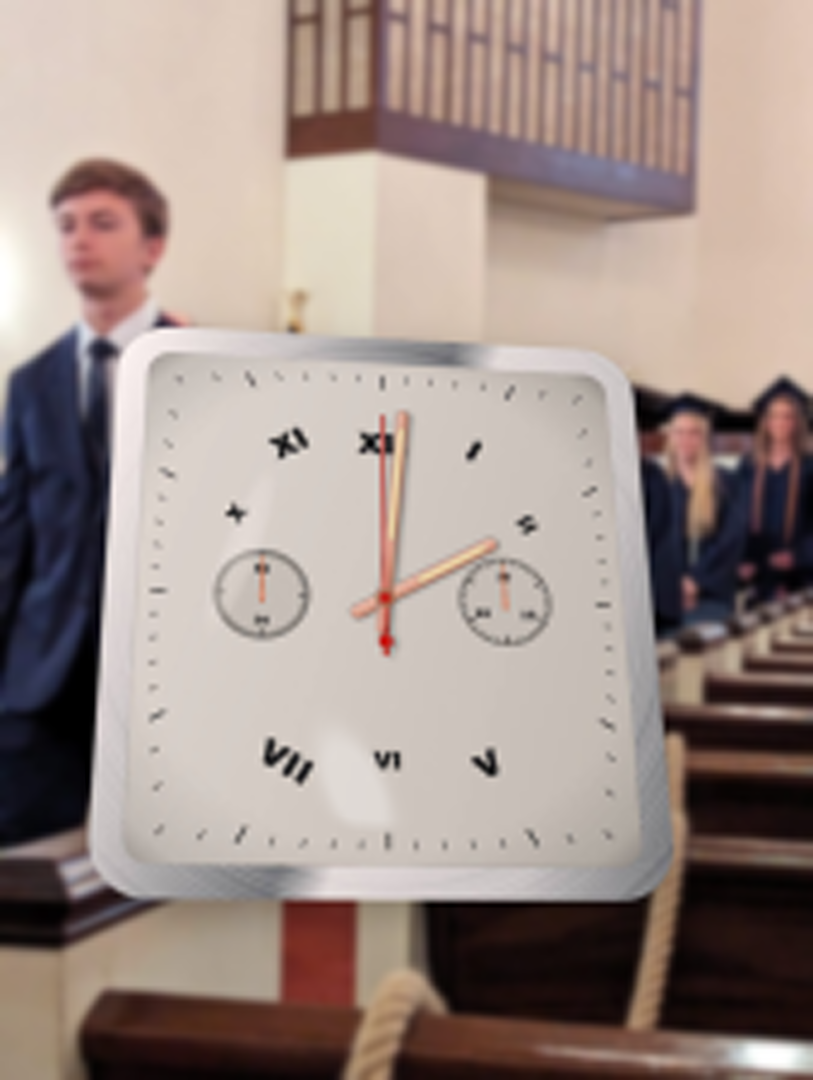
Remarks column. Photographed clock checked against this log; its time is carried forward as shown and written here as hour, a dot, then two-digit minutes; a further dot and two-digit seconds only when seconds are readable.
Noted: 2.01
